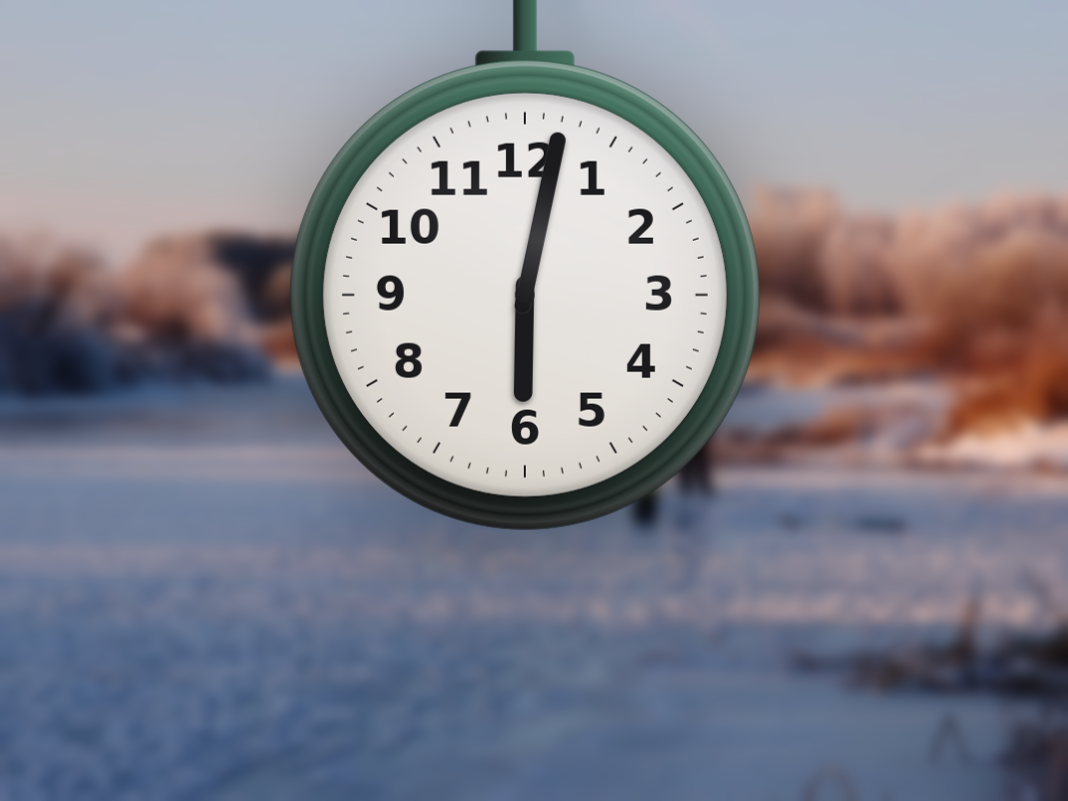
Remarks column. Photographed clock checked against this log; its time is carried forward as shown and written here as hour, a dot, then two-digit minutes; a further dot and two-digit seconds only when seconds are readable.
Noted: 6.02
